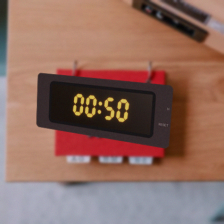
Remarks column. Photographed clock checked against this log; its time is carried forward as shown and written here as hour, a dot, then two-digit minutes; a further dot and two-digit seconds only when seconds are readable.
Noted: 0.50
